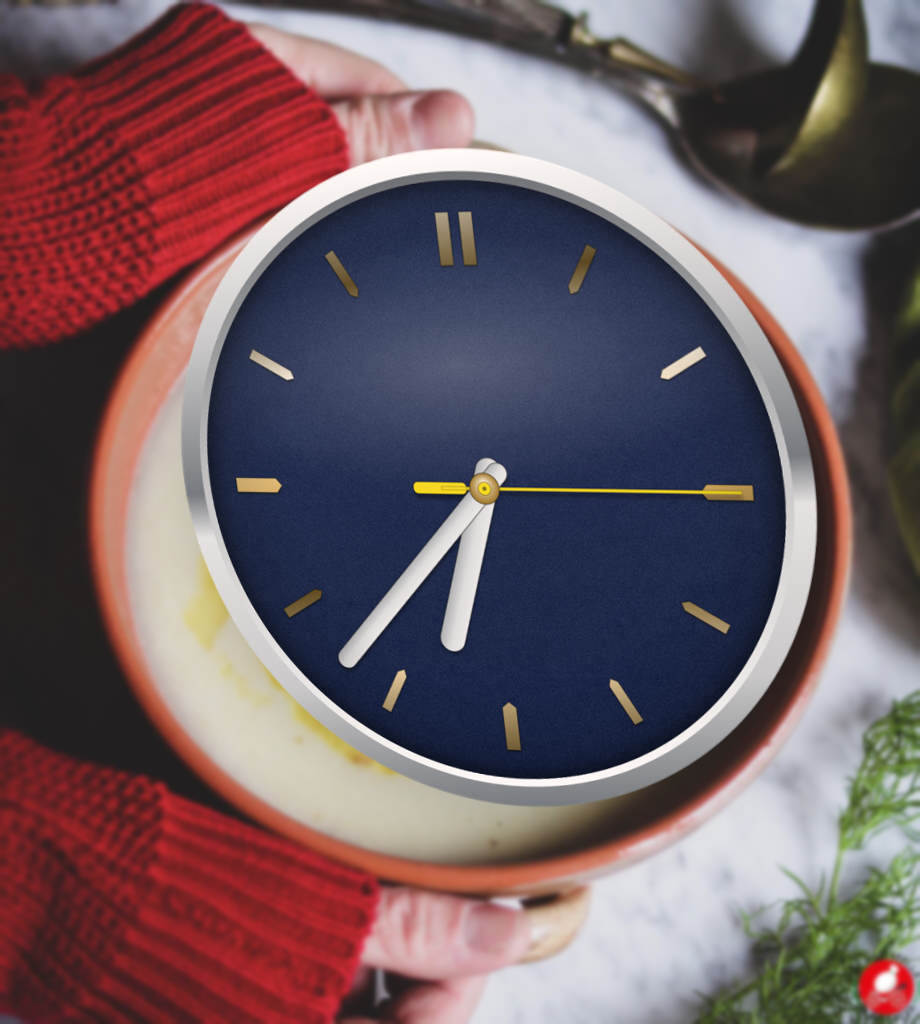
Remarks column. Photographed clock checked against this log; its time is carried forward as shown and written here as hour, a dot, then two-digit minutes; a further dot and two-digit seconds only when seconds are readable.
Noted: 6.37.15
